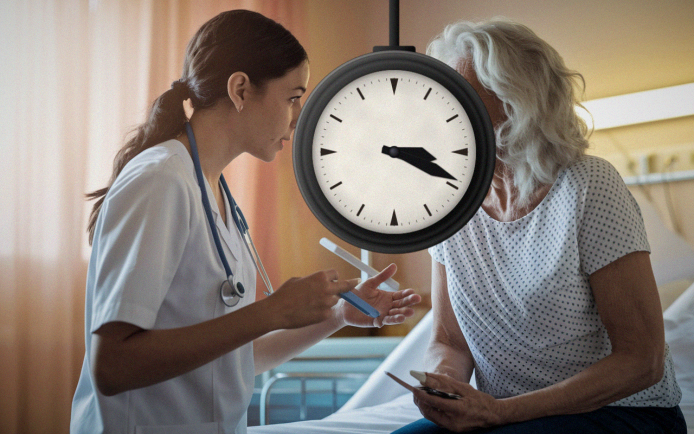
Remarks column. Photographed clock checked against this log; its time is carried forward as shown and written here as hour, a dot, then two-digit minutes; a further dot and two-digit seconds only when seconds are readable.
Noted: 3.19
